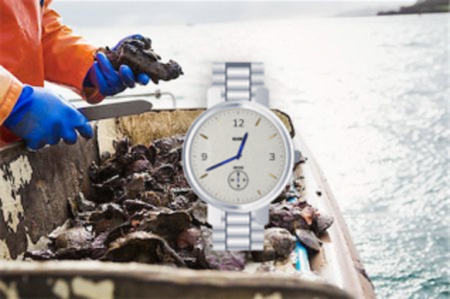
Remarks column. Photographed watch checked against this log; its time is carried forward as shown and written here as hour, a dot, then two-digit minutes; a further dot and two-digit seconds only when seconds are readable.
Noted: 12.41
